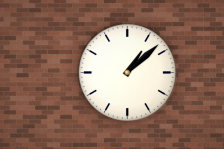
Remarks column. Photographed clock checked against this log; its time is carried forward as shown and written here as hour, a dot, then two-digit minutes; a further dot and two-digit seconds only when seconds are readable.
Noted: 1.08
